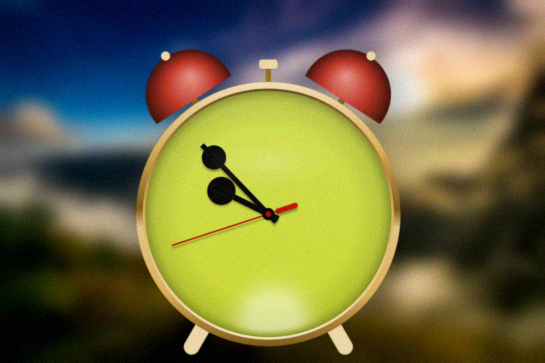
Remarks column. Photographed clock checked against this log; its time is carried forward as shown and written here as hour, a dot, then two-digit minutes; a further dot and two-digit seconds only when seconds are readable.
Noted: 9.52.42
